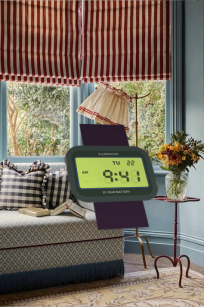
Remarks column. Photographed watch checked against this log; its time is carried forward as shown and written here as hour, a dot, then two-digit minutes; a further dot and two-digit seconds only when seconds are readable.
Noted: 9.41
